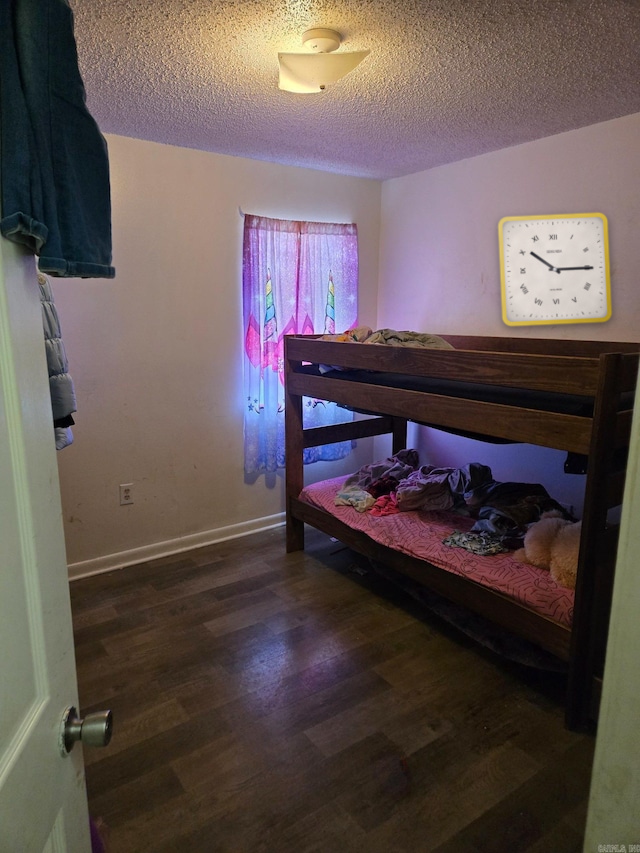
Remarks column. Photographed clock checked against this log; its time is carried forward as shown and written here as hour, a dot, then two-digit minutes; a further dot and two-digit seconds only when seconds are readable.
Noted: 10.15
